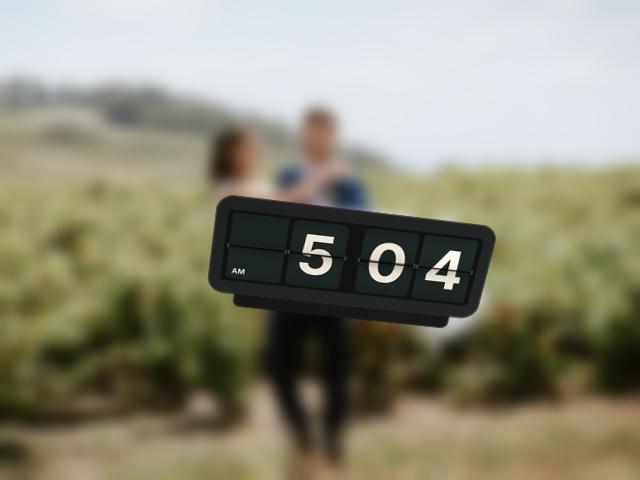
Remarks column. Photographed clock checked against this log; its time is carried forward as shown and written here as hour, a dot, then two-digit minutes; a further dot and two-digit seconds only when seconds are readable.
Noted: 5.04
